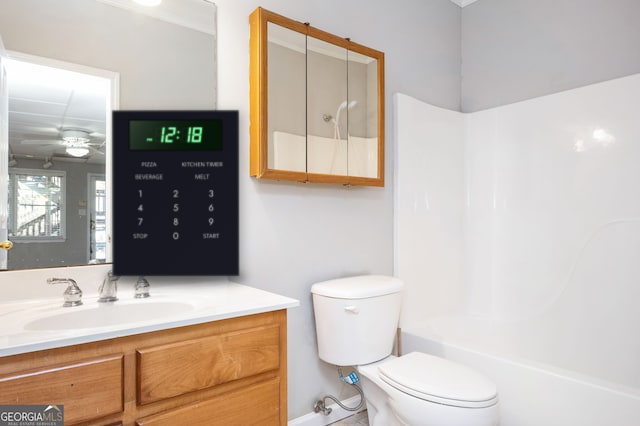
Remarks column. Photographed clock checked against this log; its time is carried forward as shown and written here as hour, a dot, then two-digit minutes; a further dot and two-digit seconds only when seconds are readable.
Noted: 12.18
